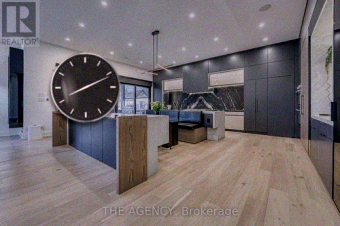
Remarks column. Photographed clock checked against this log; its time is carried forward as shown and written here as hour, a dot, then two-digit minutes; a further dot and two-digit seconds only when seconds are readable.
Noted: 8.11
